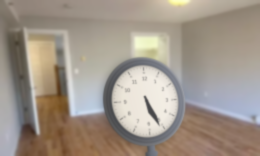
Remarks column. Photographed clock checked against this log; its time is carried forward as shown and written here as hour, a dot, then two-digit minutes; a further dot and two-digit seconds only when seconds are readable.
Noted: 5.26
